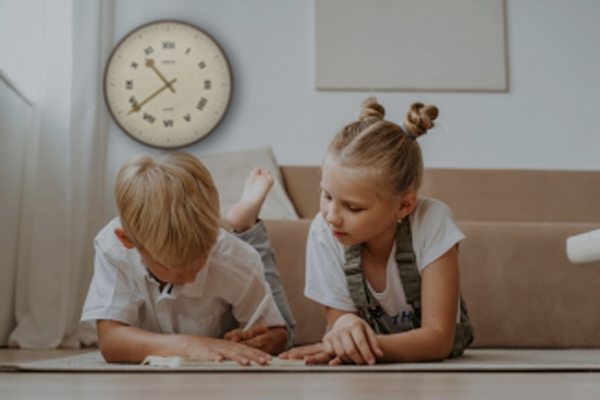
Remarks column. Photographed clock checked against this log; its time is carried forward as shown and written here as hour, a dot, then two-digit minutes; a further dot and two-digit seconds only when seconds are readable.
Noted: 10.39
